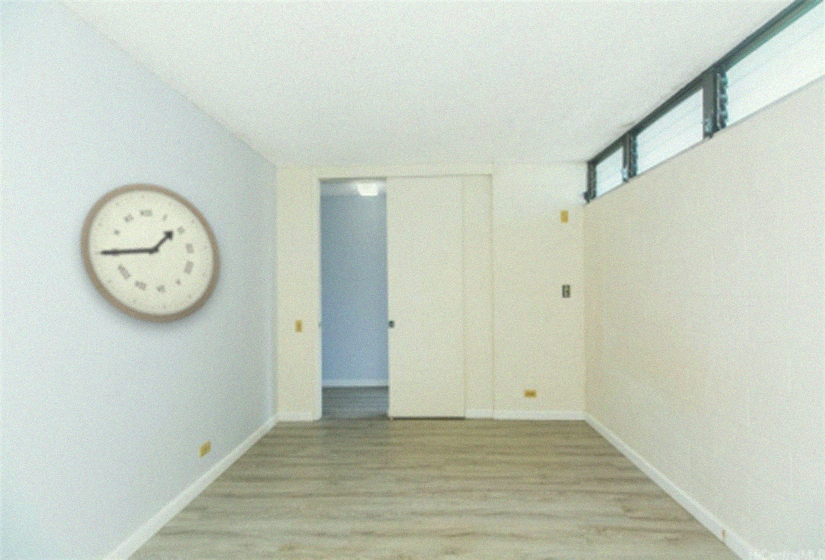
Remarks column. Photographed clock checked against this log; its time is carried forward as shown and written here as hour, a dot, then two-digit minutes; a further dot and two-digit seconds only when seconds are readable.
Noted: 1.45
